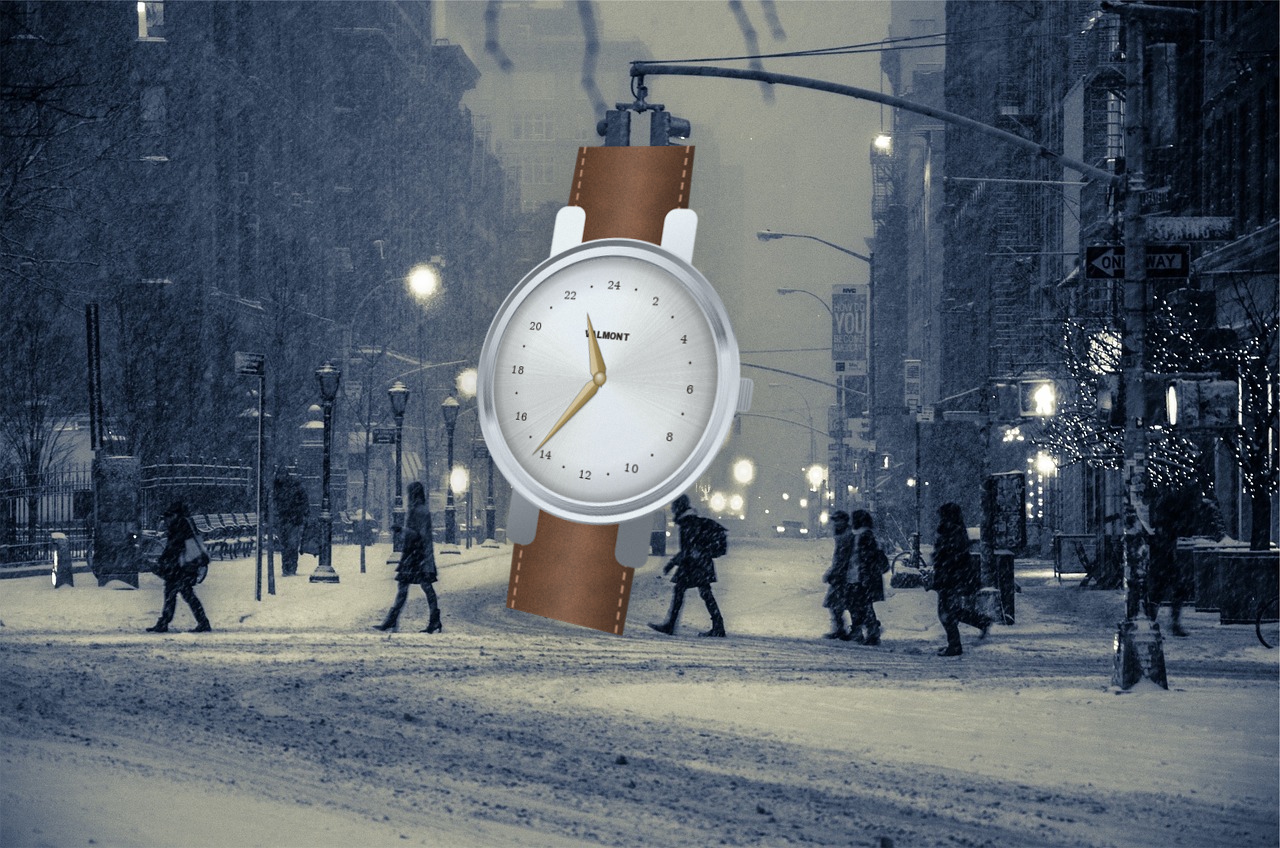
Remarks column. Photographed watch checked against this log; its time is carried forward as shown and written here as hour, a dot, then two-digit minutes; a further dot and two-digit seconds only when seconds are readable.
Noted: 22.36
